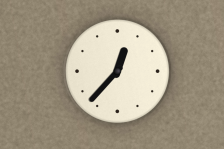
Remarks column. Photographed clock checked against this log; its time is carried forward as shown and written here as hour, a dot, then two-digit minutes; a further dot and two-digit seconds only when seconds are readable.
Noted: 12.37
